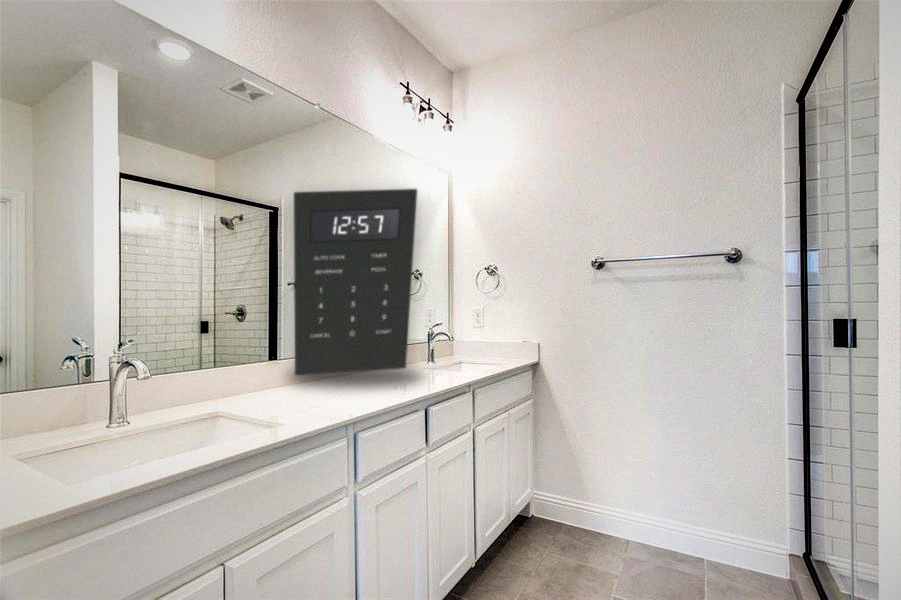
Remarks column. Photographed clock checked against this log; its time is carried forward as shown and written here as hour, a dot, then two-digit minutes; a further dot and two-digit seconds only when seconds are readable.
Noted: 12.57
